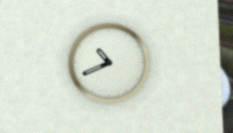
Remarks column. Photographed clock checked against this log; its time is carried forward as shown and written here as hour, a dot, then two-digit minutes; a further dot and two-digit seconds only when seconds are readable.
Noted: 10.41
